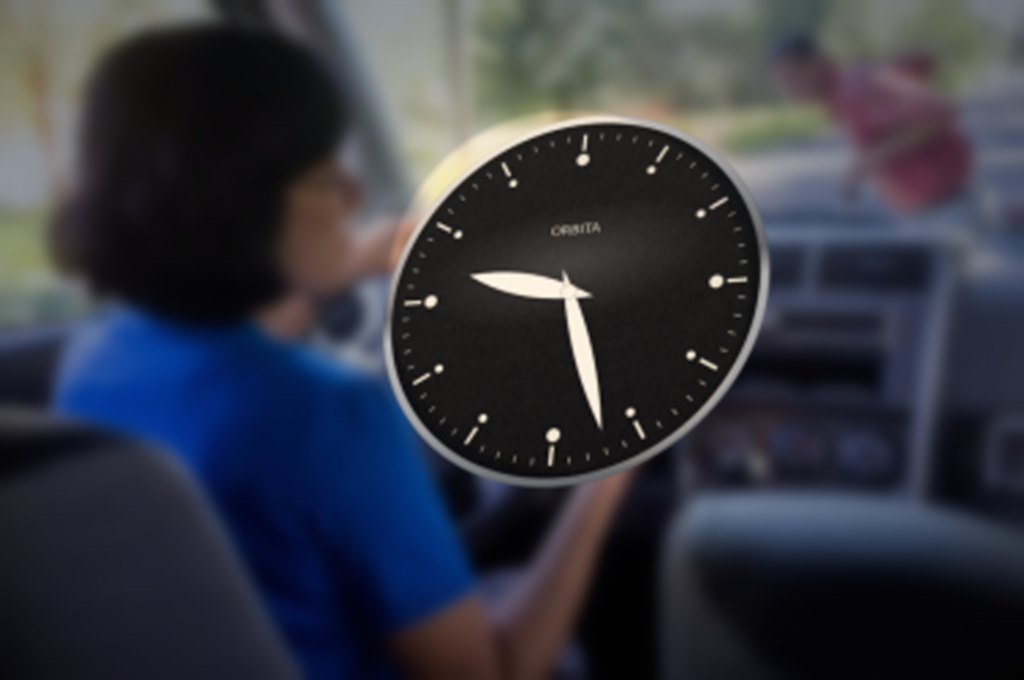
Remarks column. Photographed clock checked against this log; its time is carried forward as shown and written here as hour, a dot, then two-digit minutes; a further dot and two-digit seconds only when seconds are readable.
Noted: 9.27
